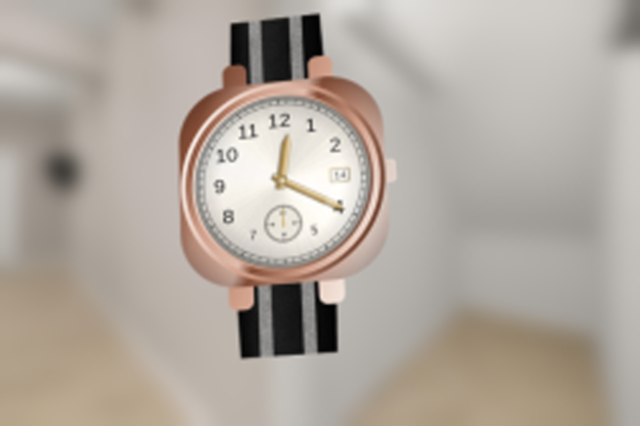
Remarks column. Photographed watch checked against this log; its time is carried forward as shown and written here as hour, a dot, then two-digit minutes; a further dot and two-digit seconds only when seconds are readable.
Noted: 12.20
